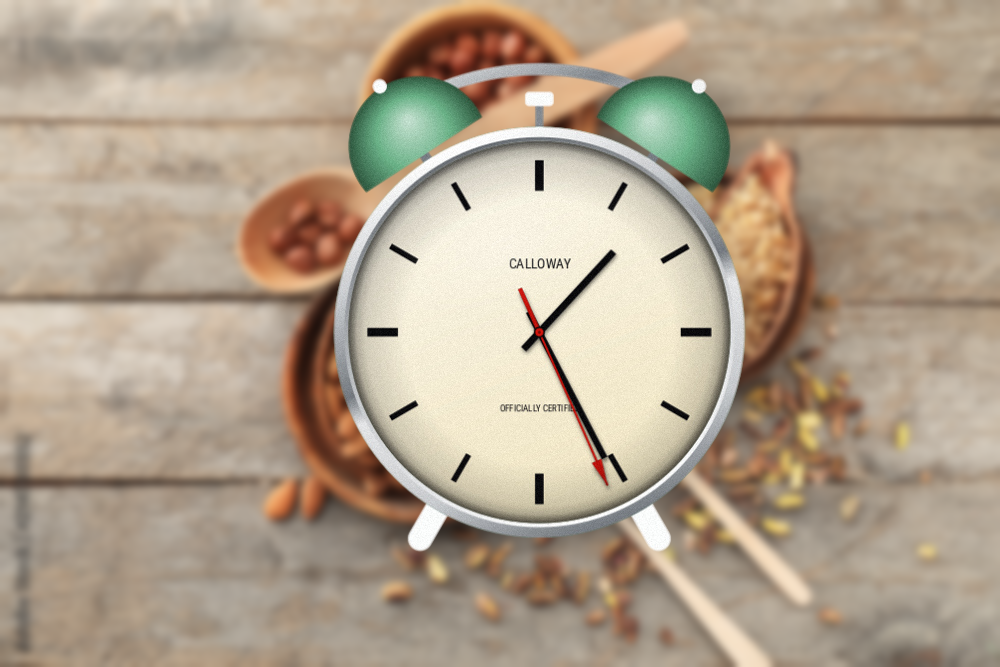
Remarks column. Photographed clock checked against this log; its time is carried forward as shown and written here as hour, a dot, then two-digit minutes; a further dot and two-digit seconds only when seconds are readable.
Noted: 1.25.26
